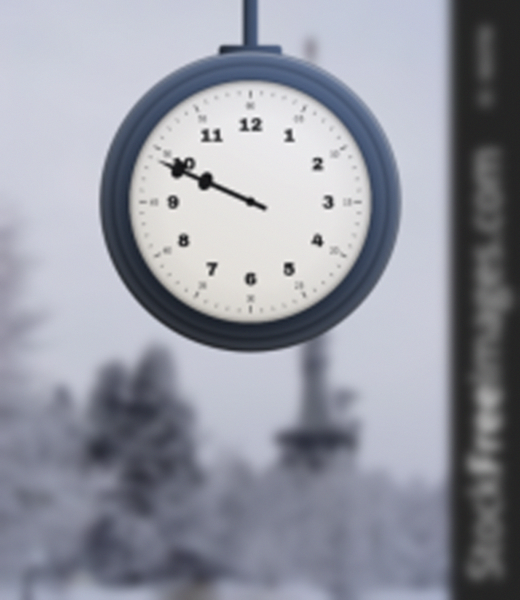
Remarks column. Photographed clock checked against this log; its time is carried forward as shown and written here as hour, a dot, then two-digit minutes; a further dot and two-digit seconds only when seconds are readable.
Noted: 9.49
